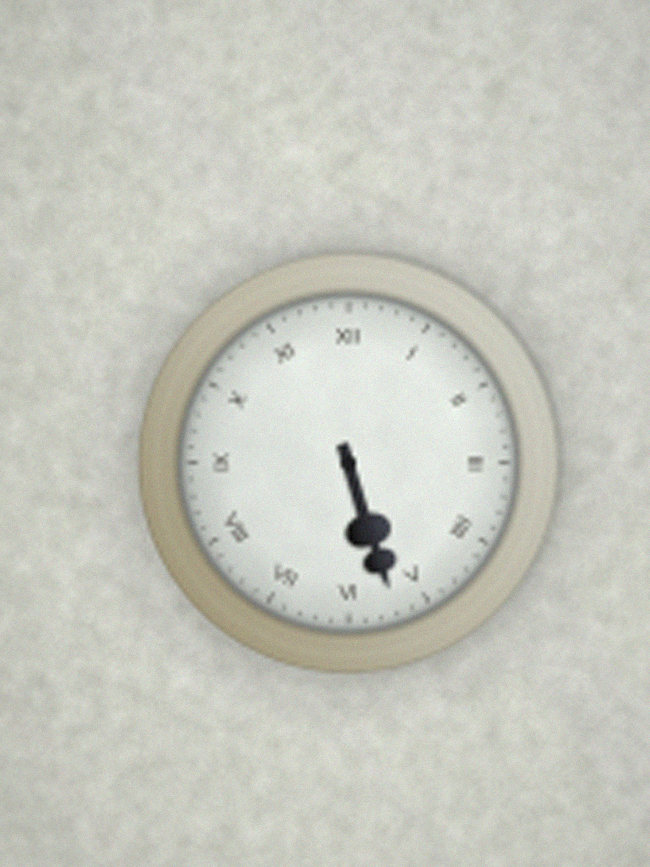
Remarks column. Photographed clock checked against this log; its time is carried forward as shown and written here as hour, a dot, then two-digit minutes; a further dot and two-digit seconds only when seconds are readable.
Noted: 5.27
